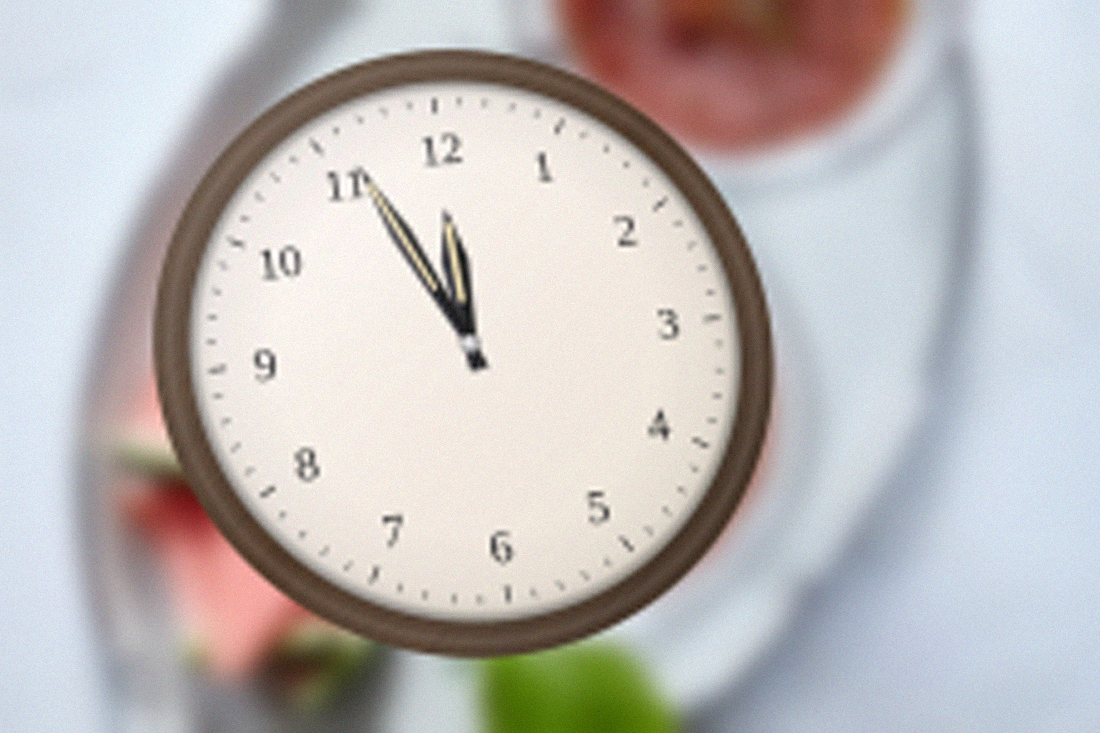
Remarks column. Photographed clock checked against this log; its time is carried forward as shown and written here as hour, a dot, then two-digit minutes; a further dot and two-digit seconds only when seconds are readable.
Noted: 11.56
